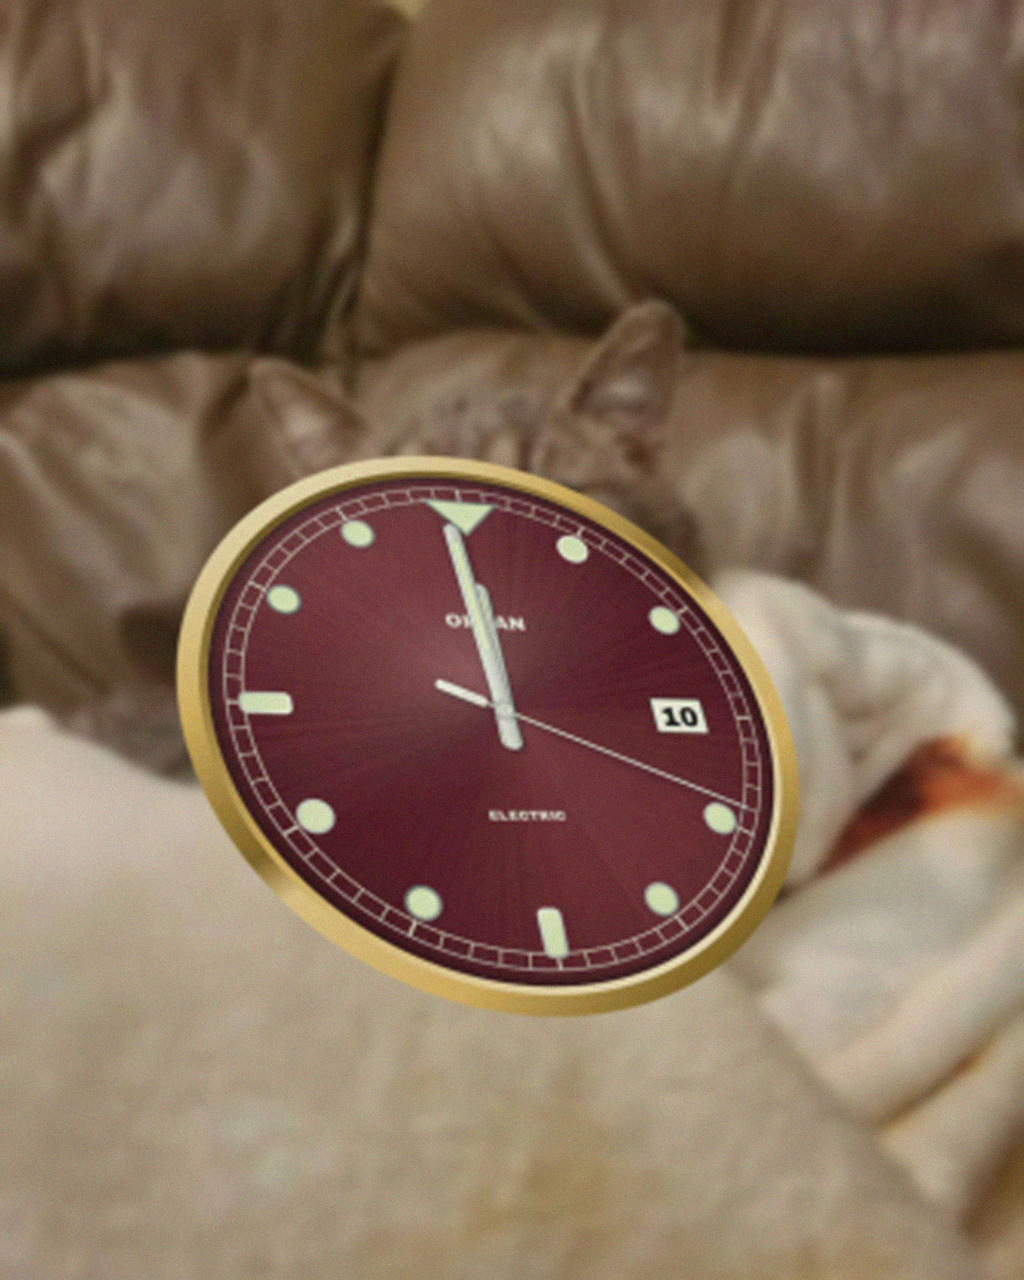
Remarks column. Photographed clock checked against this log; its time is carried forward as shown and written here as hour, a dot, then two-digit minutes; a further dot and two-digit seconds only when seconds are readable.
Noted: 11.59.19
